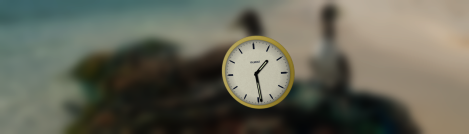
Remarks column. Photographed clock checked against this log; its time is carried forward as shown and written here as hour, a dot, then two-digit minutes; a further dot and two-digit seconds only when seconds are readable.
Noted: 1.29
